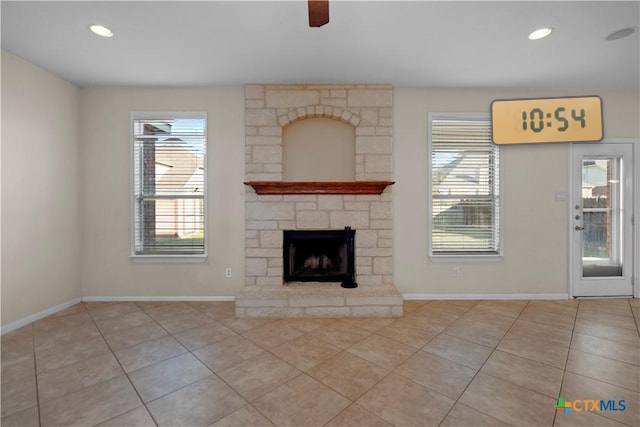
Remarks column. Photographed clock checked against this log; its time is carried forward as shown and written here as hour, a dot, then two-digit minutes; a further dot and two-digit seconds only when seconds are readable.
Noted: 10.54
